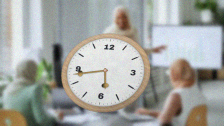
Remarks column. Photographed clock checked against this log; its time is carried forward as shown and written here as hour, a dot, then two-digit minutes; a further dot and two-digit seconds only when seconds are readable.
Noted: 5.43
